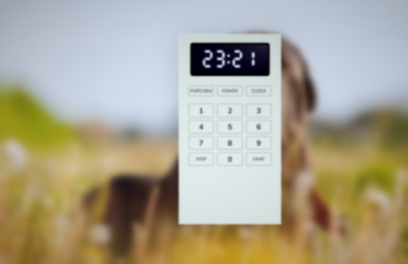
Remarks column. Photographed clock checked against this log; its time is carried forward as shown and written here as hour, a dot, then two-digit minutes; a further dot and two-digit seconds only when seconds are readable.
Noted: 23.21
